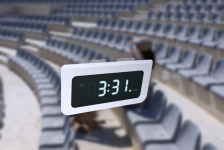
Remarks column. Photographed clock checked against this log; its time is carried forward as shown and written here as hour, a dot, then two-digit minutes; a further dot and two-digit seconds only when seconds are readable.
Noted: 3.31
